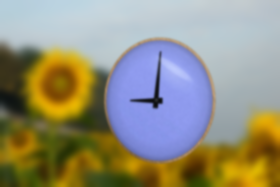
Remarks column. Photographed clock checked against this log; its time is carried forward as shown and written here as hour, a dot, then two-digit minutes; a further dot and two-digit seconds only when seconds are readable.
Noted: 9.01
